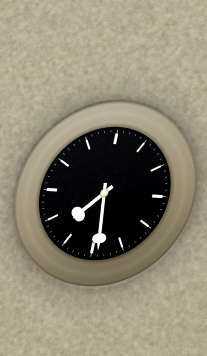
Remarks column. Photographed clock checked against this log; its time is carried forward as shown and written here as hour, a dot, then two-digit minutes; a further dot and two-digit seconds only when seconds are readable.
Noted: 7.29
